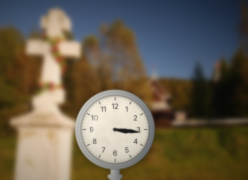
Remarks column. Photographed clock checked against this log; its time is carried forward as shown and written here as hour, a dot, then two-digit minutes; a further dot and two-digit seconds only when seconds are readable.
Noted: 3.16
